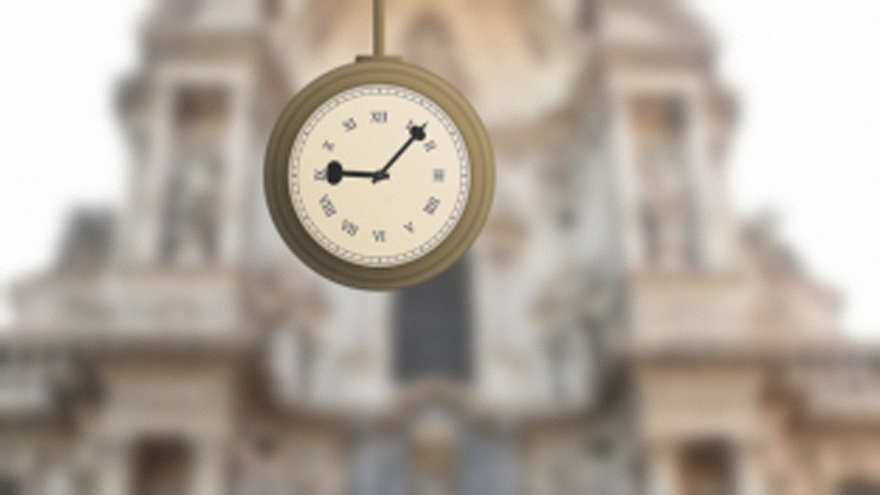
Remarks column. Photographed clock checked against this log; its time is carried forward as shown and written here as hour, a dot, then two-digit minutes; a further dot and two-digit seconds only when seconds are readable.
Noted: 9.07
